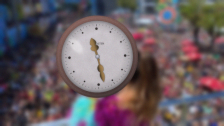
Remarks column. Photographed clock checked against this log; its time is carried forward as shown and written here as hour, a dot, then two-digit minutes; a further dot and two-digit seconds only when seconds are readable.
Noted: 11.28
